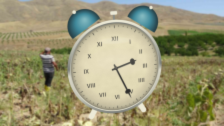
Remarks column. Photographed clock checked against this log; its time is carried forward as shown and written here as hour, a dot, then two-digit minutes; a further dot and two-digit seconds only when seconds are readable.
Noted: 2.26
